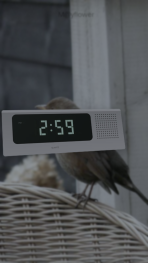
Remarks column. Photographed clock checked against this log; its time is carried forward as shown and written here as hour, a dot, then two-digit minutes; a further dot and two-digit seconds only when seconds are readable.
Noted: 2.59
